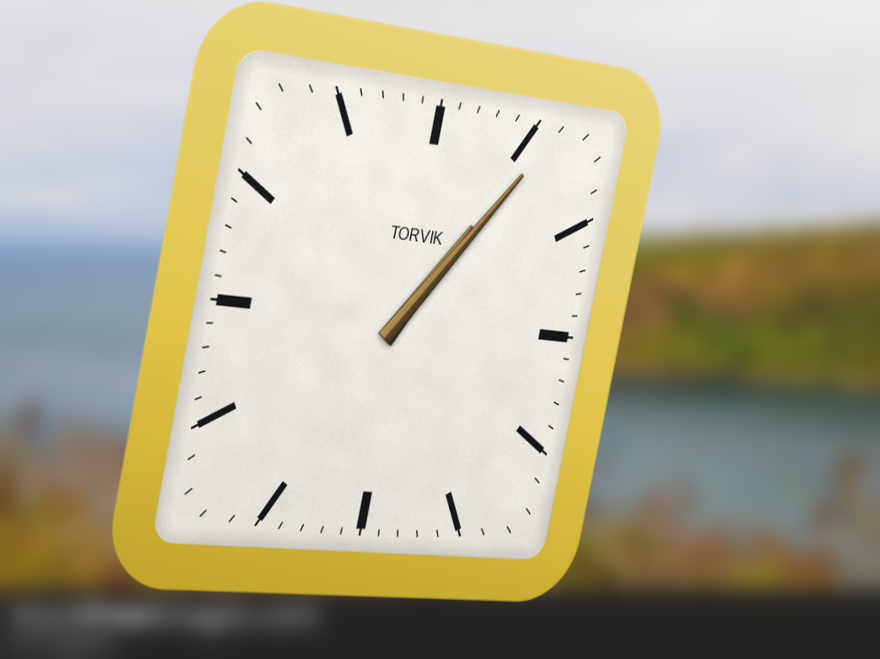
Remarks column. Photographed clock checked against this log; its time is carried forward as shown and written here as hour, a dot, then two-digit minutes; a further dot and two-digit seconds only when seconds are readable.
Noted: 1.06
